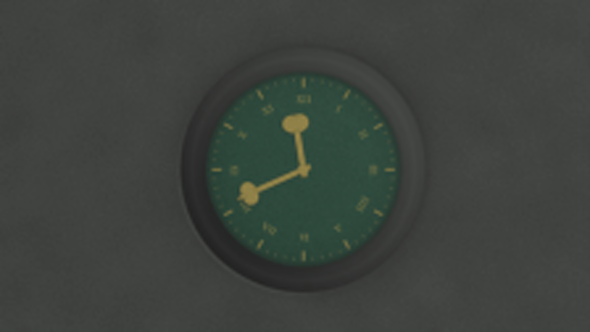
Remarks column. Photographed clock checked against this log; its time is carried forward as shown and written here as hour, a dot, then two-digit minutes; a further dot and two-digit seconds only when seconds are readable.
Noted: 11.41
